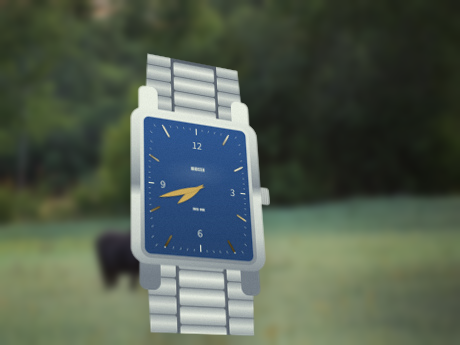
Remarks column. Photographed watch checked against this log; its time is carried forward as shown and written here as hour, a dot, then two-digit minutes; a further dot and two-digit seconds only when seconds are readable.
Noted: 7.42
